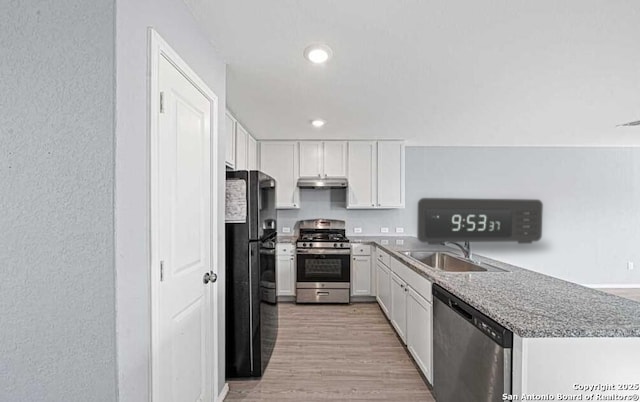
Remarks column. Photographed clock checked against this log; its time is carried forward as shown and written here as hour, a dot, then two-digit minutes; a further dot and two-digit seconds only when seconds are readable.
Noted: 9.53
